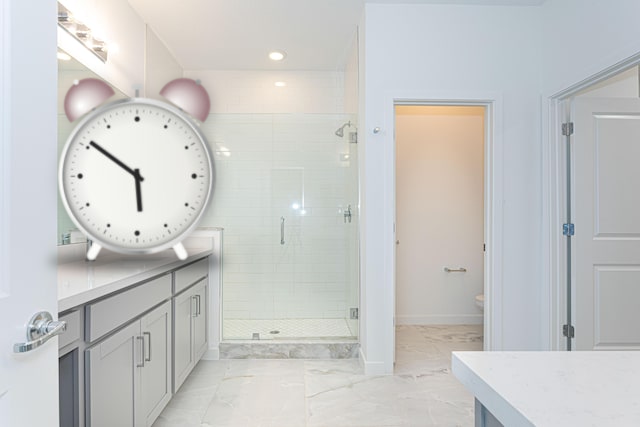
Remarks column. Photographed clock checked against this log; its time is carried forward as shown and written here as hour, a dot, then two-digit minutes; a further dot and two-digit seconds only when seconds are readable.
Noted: 5.51
